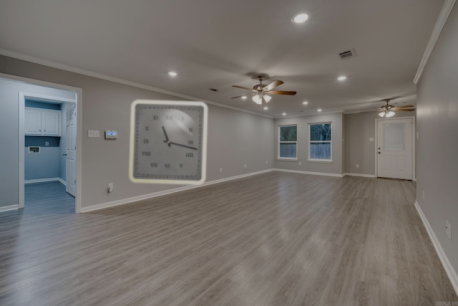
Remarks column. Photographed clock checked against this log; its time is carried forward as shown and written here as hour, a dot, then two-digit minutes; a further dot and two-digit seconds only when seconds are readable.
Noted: 11.17
